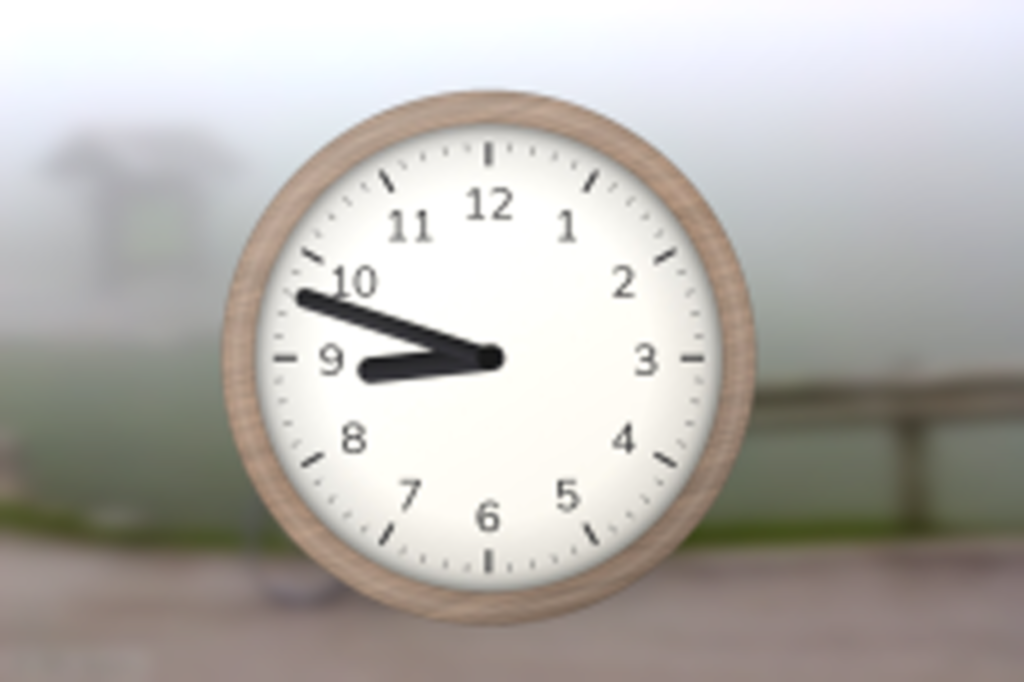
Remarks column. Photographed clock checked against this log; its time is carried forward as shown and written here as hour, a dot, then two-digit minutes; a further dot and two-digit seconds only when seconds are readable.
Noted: 8.48
